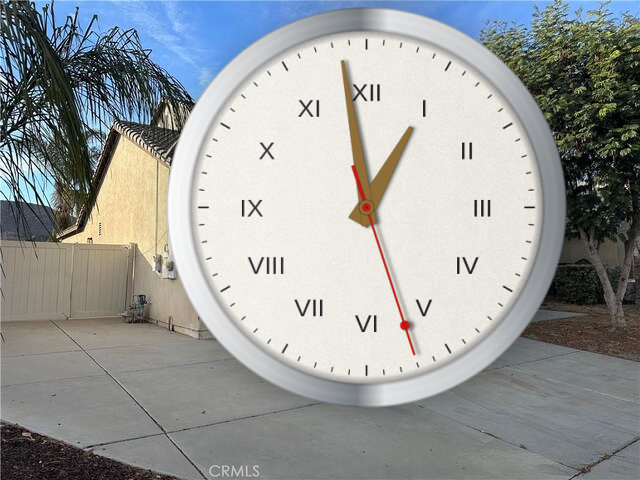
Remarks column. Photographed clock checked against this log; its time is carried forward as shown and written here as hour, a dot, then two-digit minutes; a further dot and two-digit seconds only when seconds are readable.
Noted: 12.58.27
